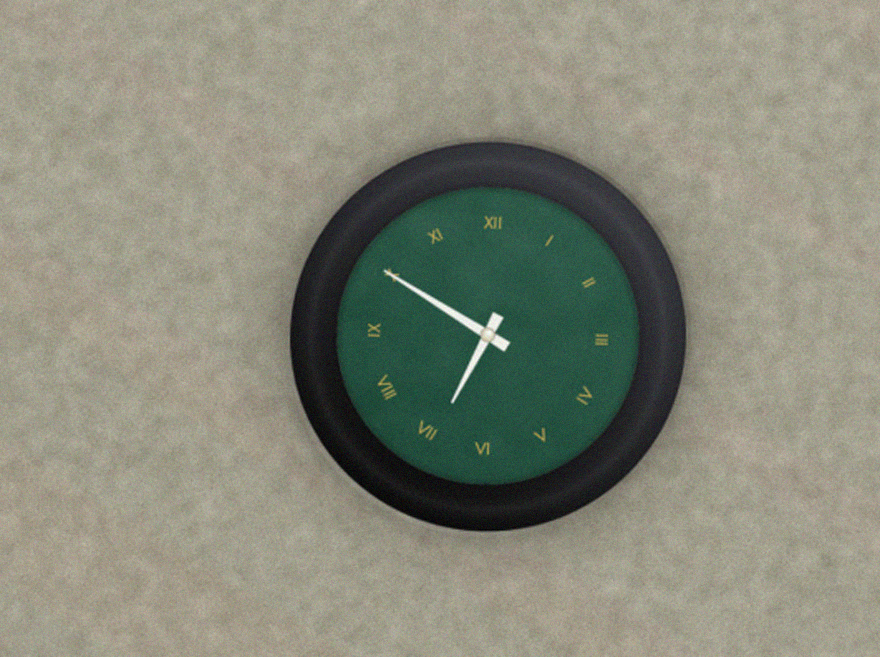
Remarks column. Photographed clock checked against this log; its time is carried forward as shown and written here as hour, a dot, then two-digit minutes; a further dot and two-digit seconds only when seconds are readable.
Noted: 6.50
